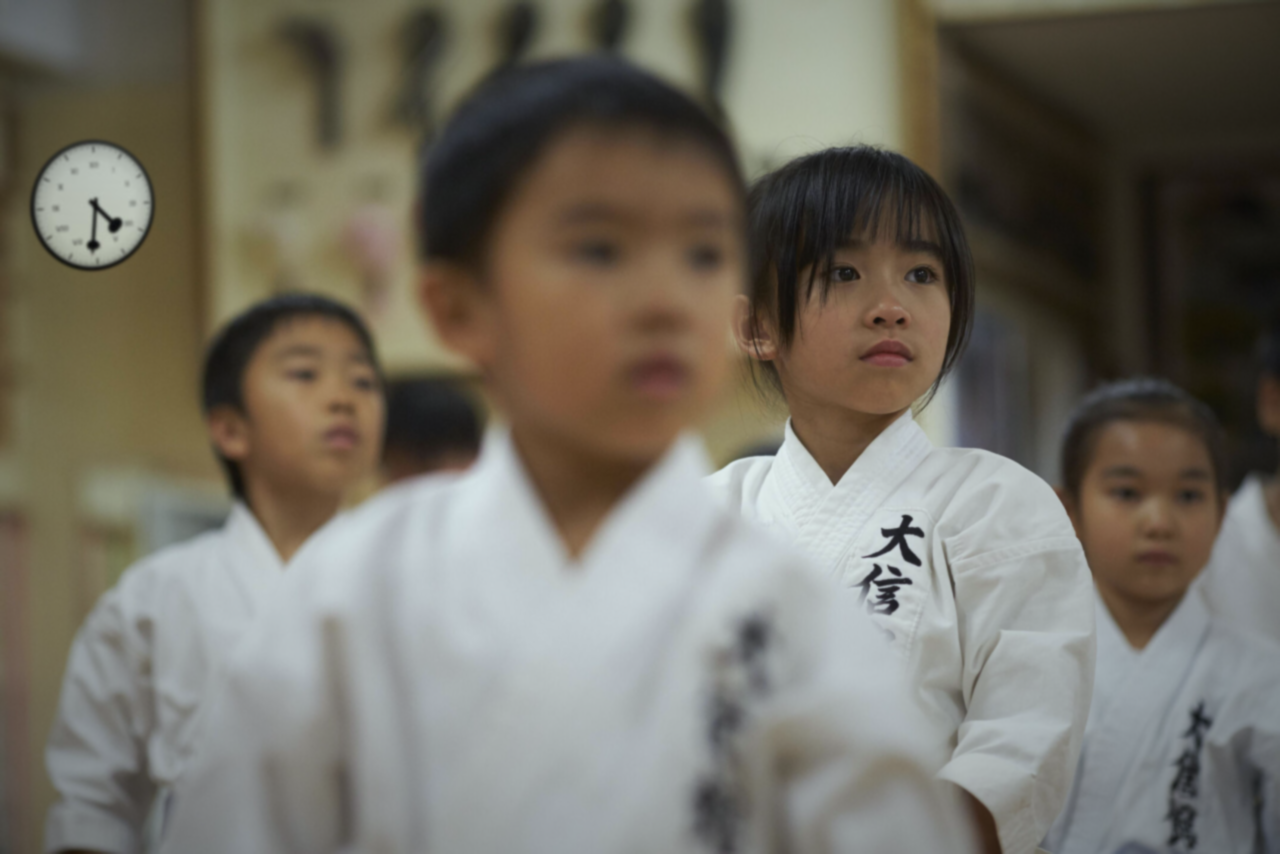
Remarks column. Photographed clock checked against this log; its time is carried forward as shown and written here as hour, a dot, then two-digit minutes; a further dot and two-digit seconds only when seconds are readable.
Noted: 4.31
